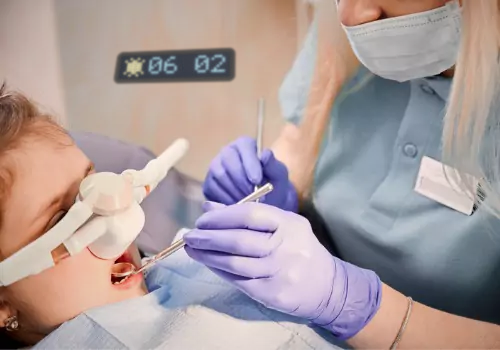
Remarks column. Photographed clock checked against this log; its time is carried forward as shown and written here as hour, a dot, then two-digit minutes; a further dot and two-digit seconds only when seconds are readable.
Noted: 6.02
